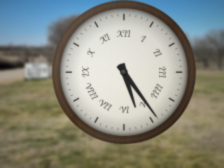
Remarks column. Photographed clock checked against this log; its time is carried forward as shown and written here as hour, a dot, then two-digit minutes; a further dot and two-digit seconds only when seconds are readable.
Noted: 5.24
